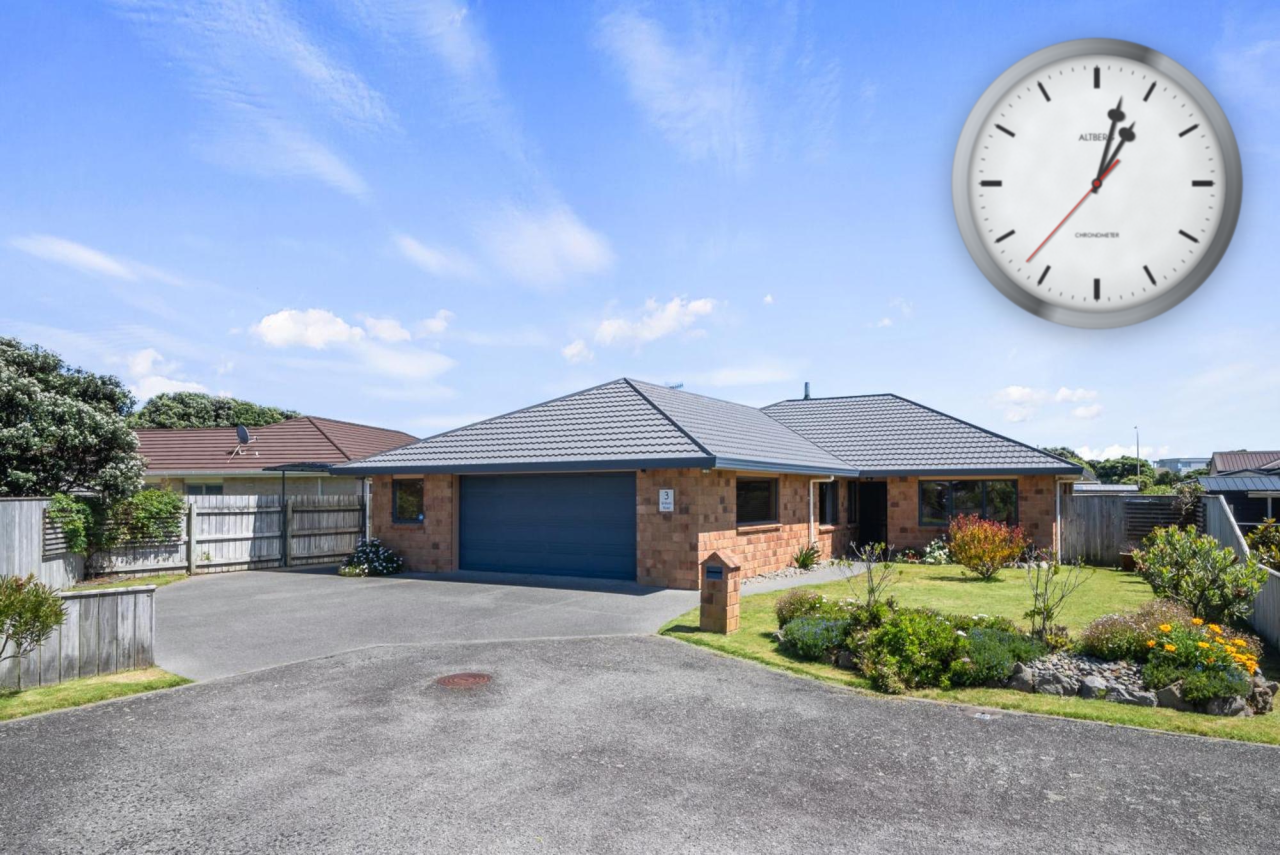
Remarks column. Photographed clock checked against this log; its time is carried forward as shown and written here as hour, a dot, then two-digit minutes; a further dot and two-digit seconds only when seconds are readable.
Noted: 1.02.37
